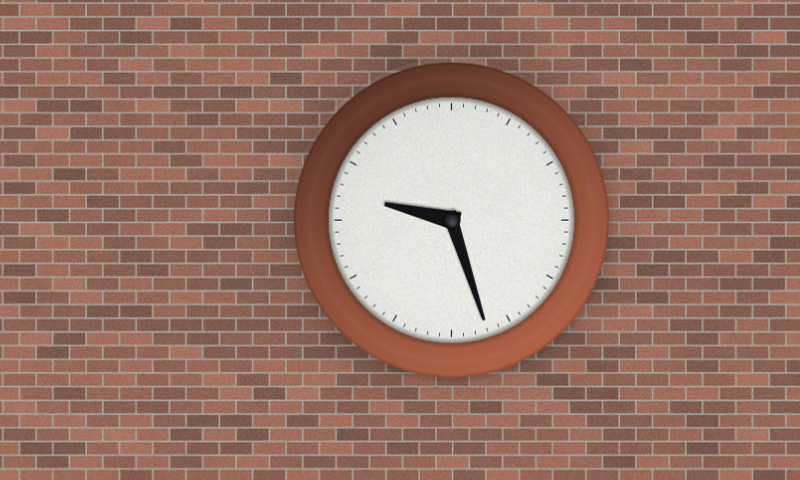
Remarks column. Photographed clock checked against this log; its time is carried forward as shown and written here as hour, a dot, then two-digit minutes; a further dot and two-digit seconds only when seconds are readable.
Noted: 9.27
